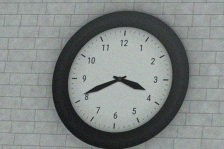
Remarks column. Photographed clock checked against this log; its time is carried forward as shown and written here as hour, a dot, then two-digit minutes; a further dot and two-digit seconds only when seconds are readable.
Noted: 3.41
